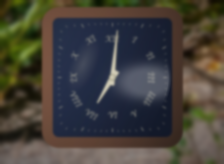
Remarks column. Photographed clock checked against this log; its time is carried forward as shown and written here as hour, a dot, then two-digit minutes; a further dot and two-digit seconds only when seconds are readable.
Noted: 7.01
